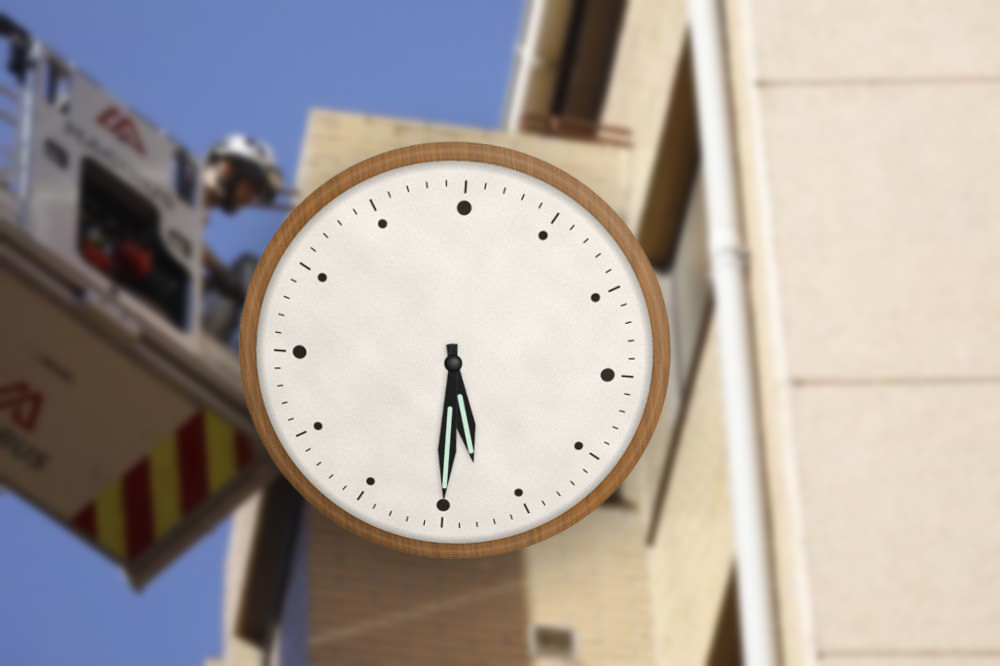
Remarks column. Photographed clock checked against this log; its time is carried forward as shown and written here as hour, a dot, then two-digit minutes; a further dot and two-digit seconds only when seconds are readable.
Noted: 5.30
